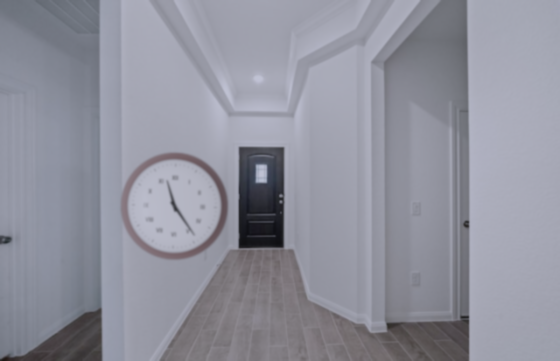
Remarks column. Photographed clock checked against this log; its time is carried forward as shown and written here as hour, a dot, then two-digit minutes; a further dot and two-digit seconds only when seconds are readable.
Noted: 11.24
